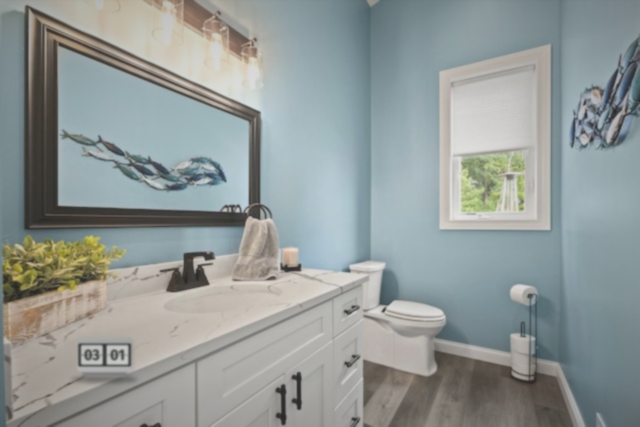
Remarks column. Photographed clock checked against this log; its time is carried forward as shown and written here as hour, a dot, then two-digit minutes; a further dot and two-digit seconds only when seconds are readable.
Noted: 3.01
